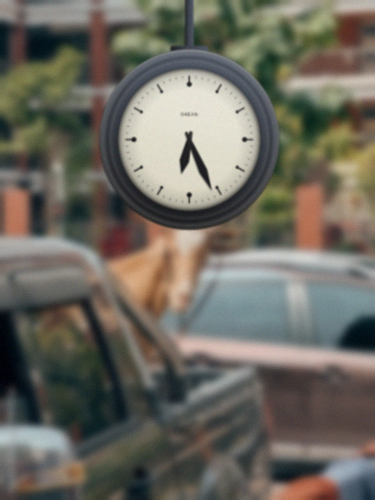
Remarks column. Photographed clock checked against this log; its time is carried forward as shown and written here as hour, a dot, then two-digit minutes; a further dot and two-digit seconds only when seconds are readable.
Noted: 6.26
